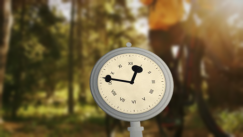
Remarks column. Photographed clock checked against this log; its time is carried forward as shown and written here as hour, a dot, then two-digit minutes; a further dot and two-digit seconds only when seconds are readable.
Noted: 12.47
